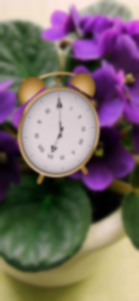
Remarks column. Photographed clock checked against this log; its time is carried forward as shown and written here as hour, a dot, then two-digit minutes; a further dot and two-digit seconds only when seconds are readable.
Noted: 7.00
